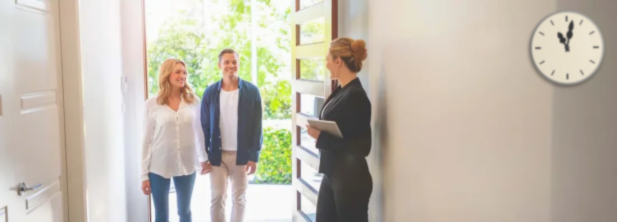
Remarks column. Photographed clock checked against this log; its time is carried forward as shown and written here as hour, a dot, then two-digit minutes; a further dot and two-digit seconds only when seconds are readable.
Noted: 11.02
